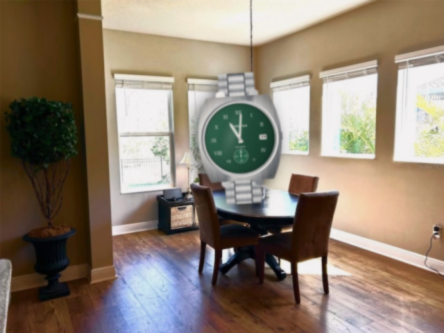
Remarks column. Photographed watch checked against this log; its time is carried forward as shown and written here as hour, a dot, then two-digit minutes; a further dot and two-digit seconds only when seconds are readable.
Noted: 11.01
